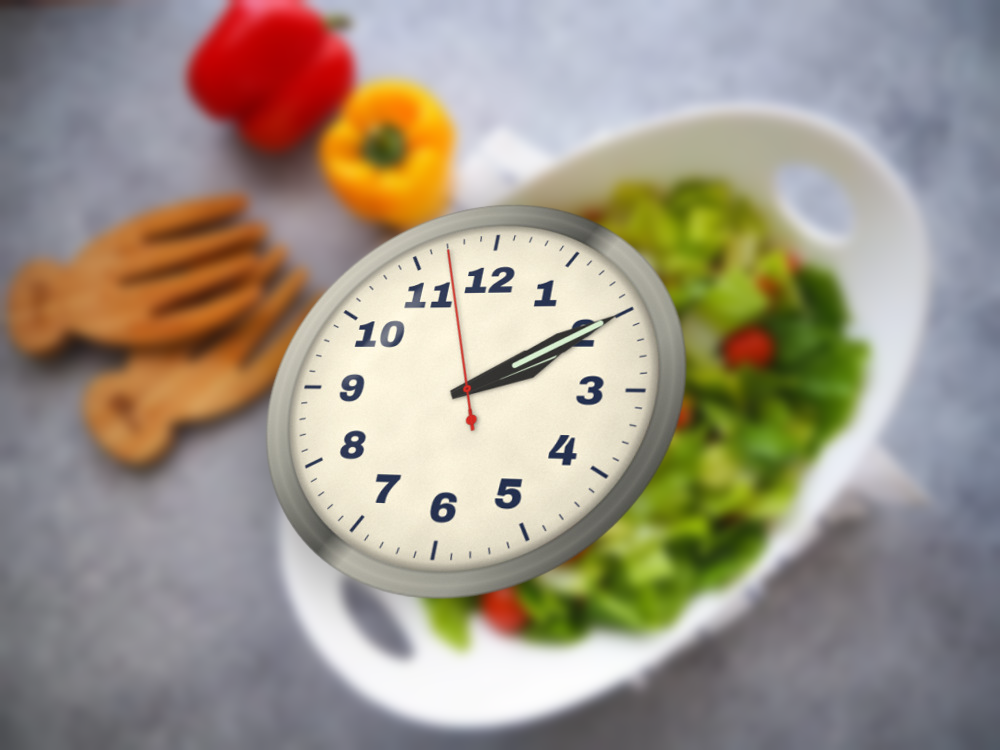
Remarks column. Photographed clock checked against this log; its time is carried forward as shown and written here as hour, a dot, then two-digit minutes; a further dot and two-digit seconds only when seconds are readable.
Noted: 2.09.57
